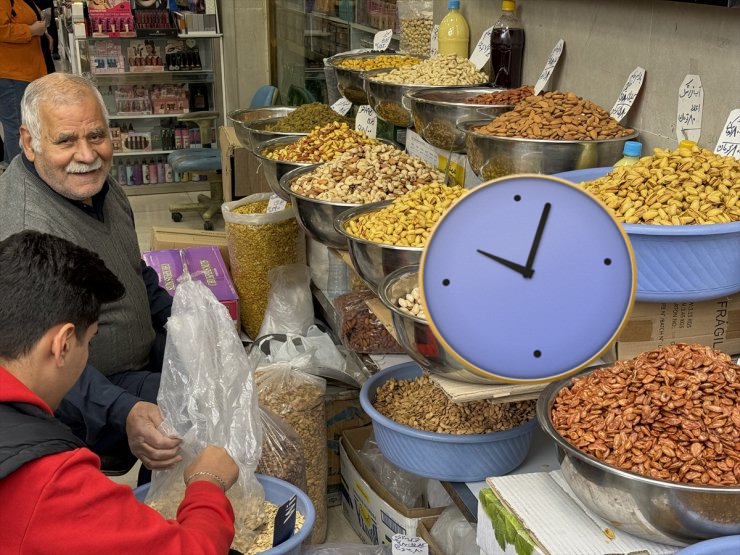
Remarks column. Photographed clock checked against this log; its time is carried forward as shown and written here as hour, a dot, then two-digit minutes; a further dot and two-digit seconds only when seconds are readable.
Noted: 10.04
